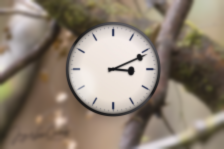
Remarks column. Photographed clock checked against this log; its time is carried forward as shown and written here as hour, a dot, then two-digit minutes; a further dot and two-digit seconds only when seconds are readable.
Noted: 3.11
